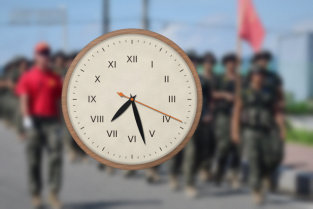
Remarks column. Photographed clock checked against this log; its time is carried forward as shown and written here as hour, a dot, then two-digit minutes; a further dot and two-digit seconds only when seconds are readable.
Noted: 7.27.19
